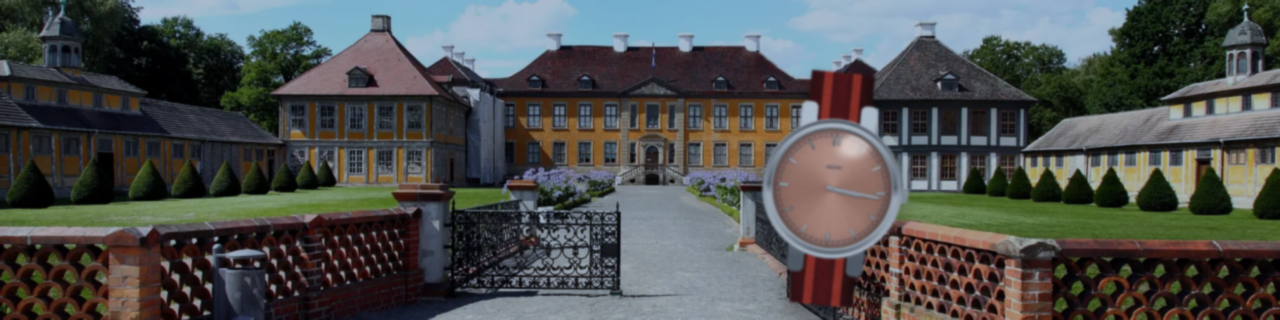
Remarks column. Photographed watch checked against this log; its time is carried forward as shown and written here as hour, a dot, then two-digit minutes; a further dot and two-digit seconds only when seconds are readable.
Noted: 3.16
